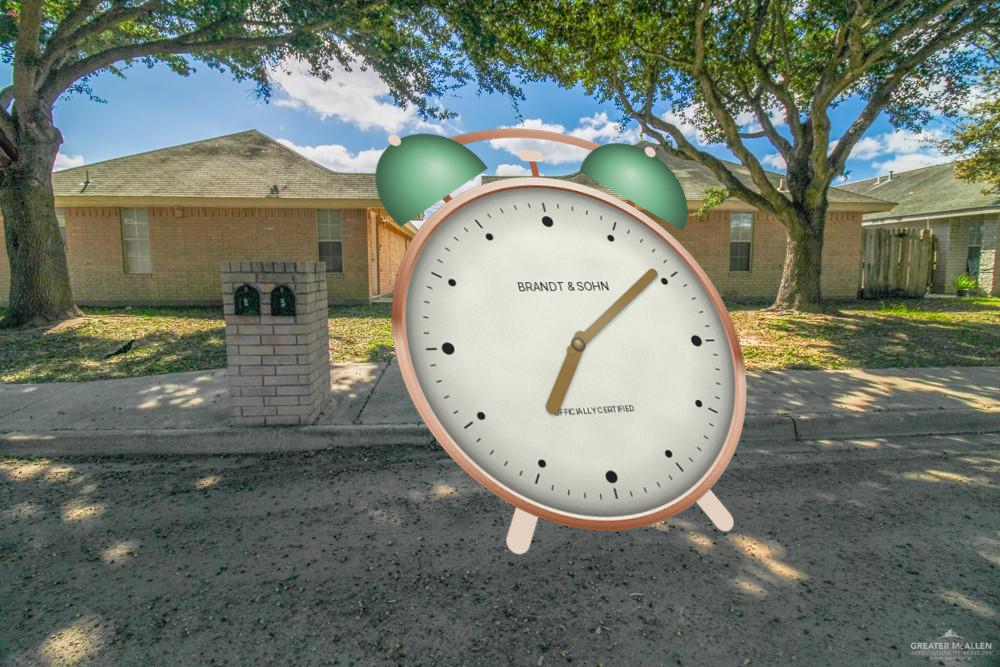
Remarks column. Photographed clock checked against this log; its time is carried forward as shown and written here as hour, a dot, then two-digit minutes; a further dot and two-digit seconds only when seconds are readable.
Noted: 7.09
